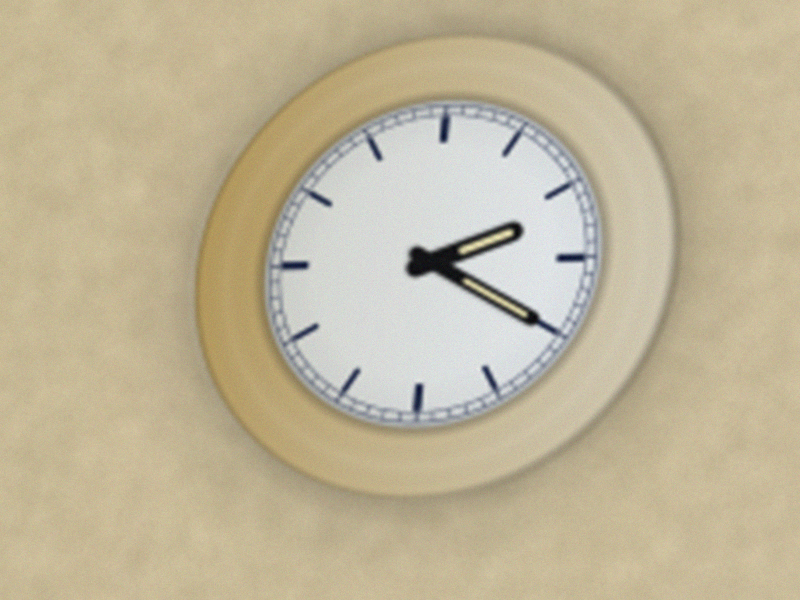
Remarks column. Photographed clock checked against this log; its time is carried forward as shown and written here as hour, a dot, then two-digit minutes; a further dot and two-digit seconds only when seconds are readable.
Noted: 2.20
